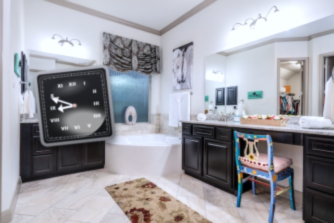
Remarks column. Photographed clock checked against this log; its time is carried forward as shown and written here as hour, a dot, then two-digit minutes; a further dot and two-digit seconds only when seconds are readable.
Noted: 8.49
